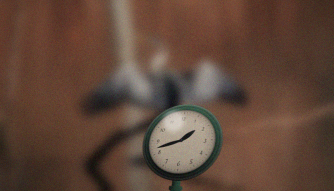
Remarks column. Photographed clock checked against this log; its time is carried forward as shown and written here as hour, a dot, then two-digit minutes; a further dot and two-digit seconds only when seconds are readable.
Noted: 1.42
